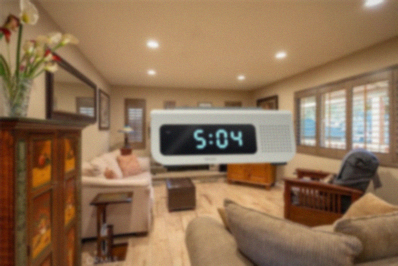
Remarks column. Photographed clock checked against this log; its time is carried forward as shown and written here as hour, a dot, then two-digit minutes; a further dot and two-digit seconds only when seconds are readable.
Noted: 5.04
